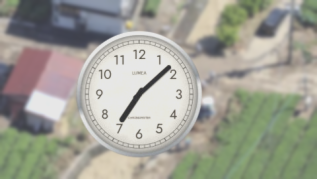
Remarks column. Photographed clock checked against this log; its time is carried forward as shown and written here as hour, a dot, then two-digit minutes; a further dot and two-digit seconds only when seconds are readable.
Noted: 7.08
